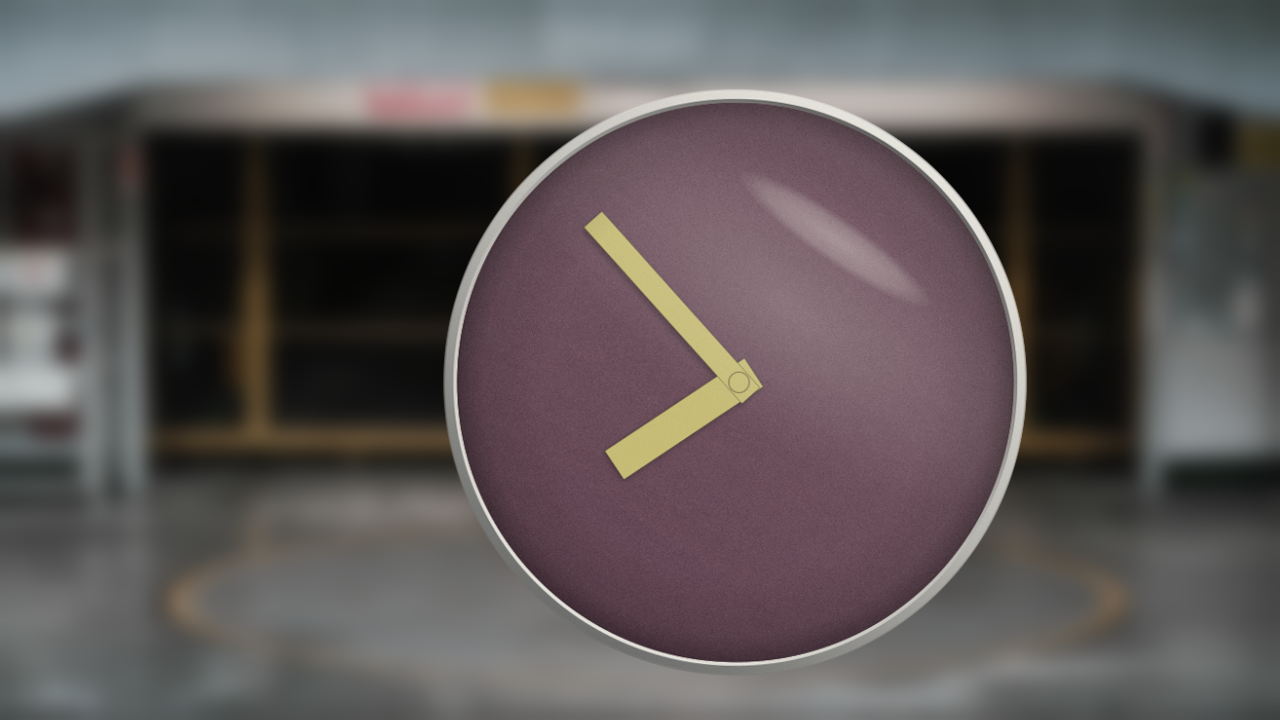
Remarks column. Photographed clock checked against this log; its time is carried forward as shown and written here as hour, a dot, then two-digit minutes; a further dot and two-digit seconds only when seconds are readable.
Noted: 7.53
